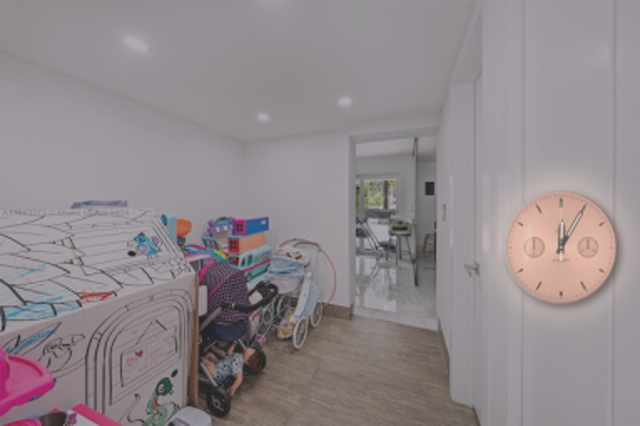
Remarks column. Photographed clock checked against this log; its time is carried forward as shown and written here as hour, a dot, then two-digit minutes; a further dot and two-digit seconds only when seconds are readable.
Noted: 12.05
